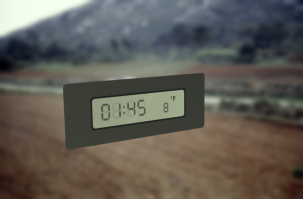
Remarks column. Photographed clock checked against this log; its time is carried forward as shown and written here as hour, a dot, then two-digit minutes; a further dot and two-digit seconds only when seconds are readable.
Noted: 1.45
